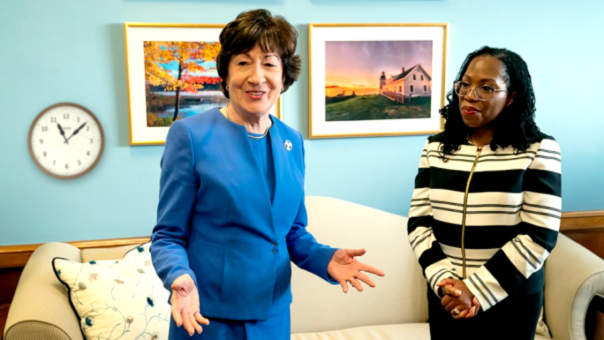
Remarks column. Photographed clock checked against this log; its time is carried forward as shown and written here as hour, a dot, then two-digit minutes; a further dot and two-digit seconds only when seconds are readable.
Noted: 11.08
